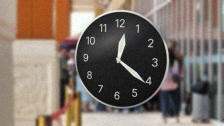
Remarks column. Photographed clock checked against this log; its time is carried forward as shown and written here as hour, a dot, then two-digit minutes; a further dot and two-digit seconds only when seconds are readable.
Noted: 12.21
